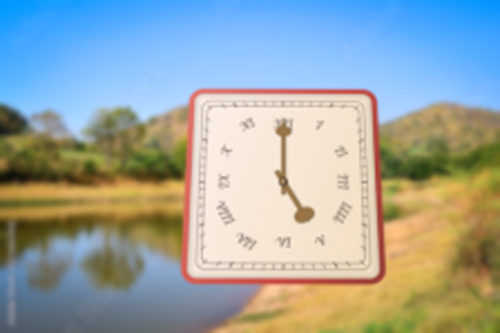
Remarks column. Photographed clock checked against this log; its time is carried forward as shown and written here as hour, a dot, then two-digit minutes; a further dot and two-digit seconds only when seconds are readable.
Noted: 5.00
